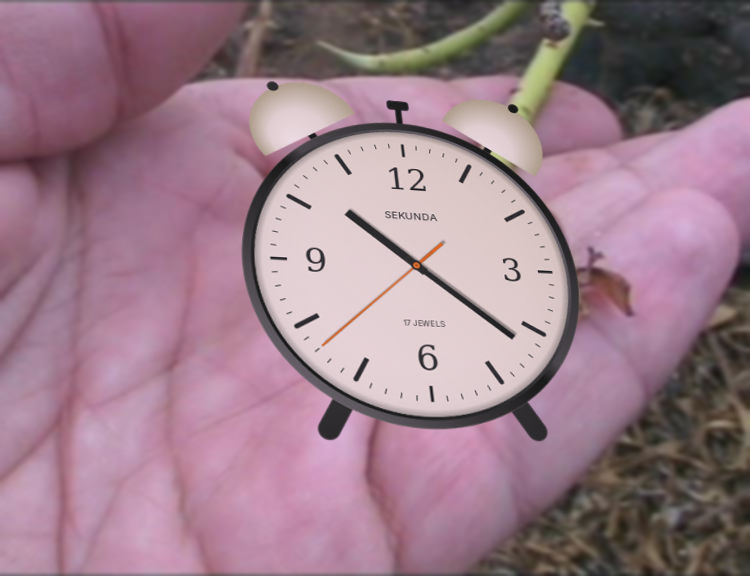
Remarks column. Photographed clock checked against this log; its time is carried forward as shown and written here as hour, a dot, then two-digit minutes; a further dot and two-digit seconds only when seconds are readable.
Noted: 10.21.38
